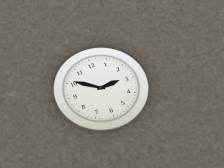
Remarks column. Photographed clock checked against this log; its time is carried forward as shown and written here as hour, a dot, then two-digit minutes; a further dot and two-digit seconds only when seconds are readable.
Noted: 2.51
